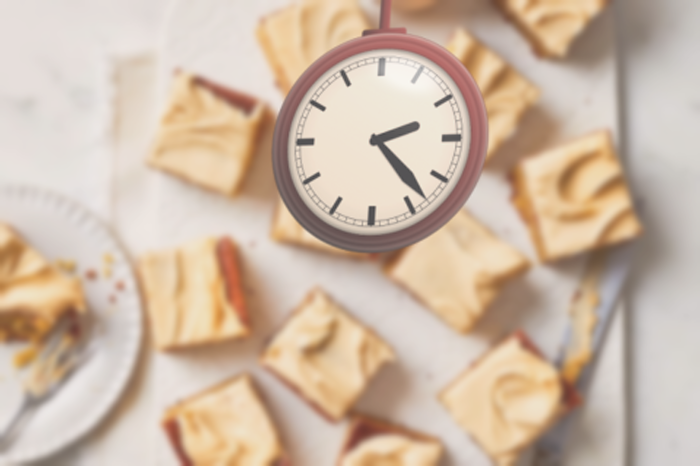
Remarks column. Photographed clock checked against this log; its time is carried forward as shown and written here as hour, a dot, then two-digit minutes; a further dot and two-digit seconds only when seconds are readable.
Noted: 2.23
